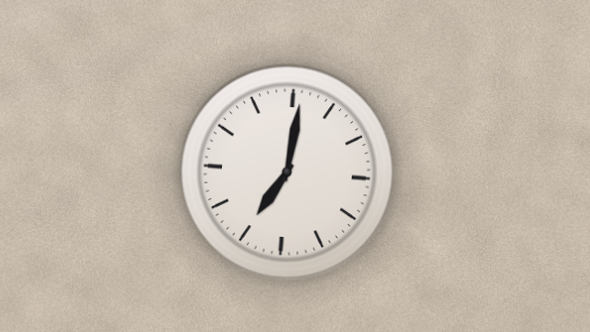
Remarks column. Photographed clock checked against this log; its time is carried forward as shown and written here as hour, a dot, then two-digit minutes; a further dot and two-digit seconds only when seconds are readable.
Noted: 7.01
